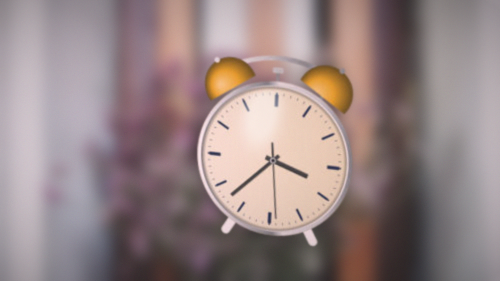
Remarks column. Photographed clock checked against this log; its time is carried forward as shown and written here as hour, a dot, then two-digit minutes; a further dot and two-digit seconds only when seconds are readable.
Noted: 3.37.29
